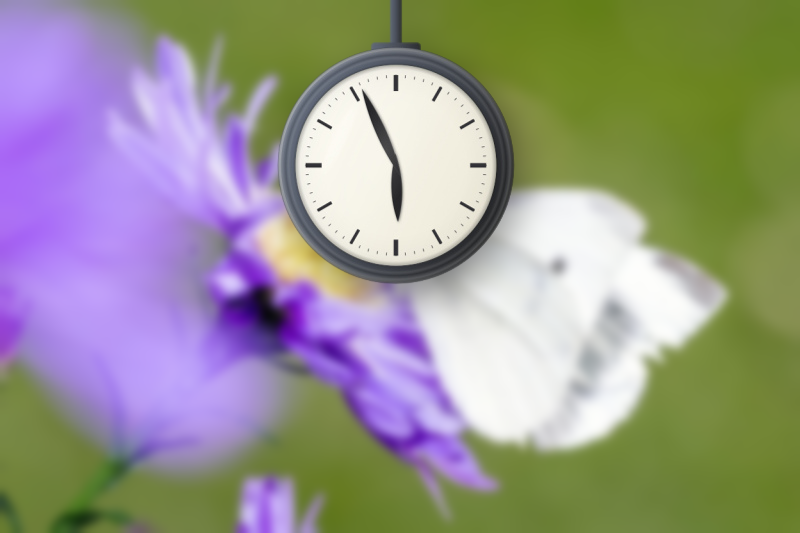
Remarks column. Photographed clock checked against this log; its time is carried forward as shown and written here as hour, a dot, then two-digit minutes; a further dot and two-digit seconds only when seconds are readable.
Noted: 5.56
